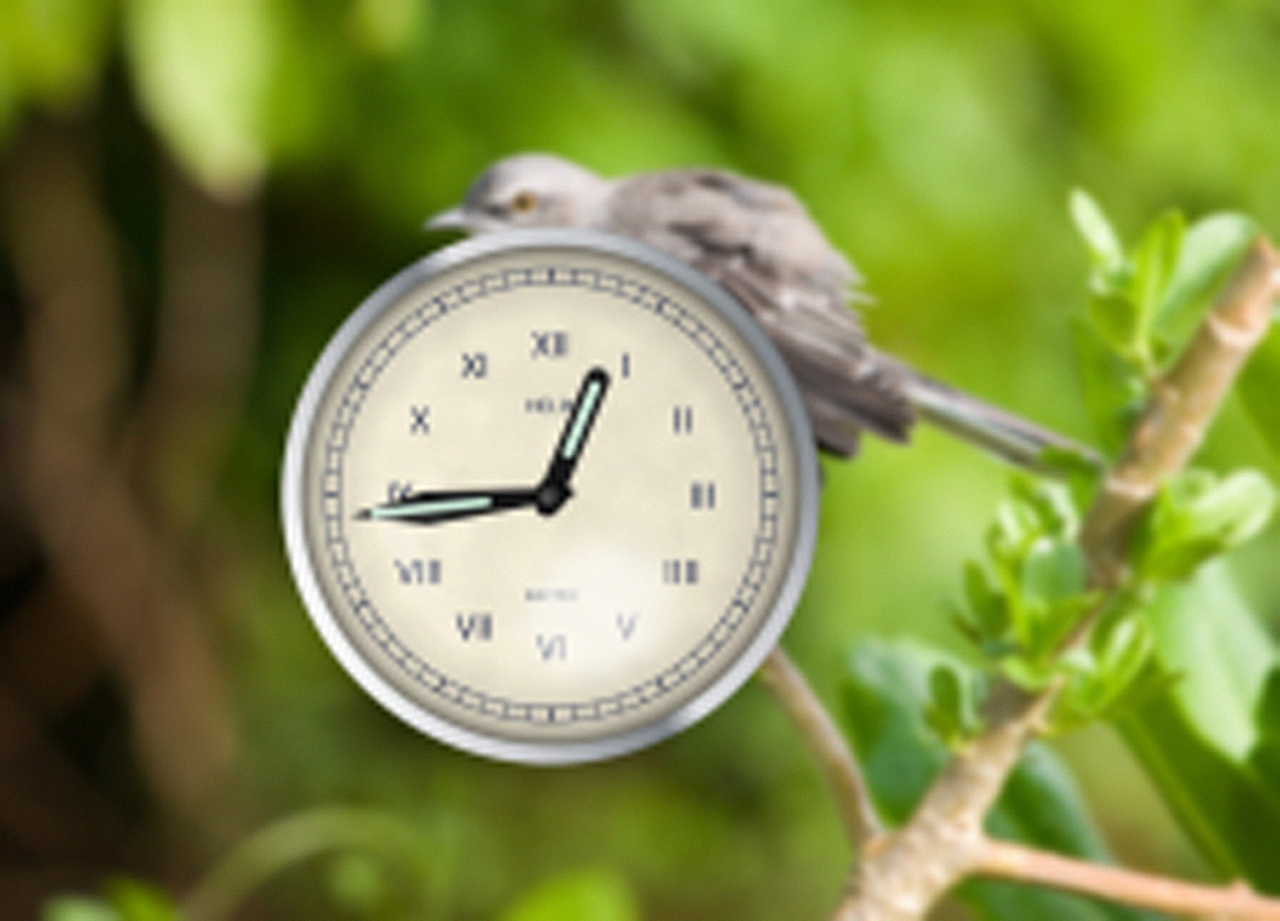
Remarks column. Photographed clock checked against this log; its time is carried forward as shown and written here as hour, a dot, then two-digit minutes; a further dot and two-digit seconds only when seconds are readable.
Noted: 12.44
